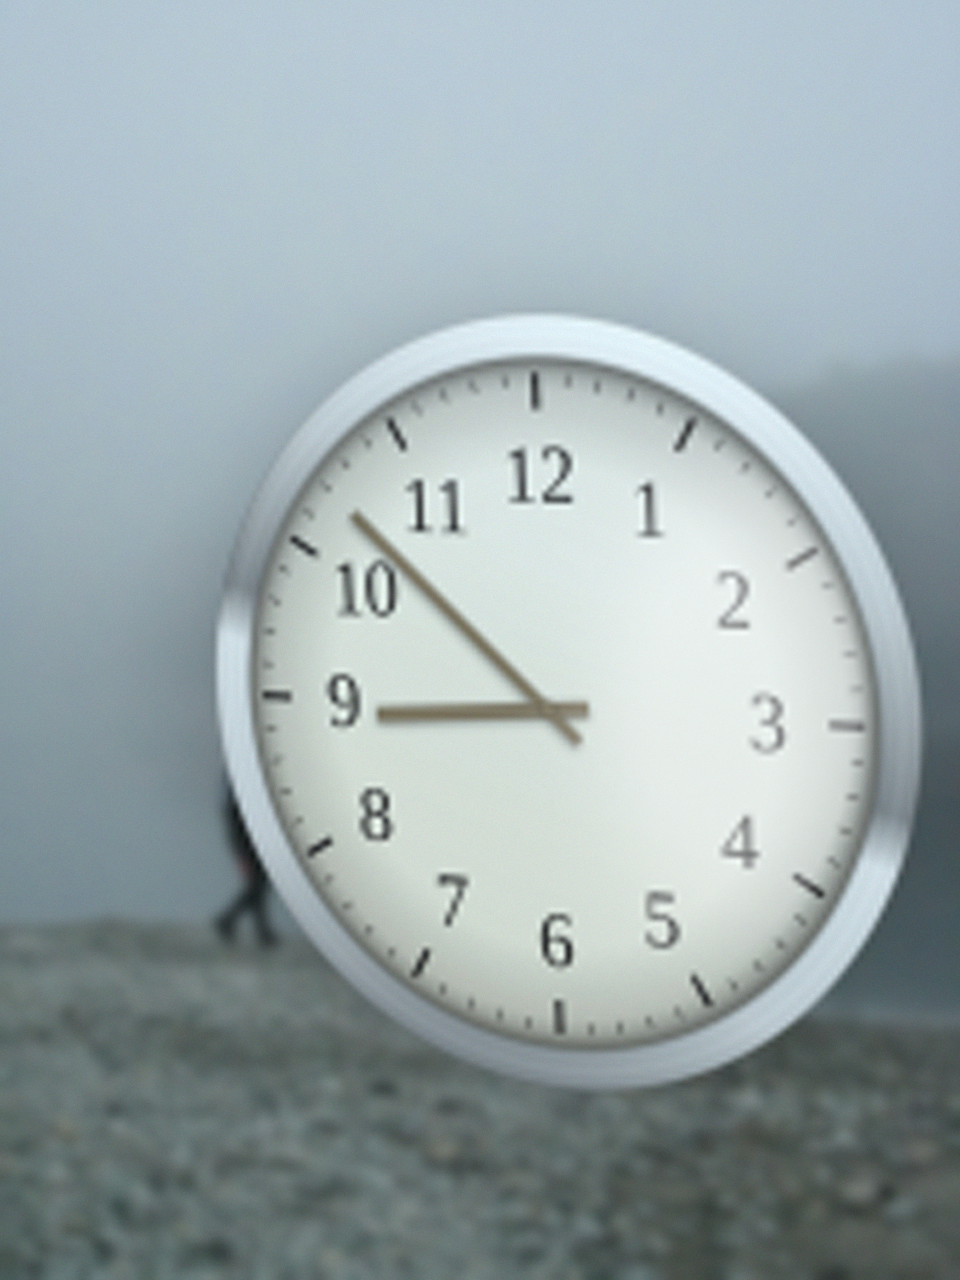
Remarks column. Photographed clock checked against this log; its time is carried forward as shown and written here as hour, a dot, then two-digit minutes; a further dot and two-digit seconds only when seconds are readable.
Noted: 8.52
